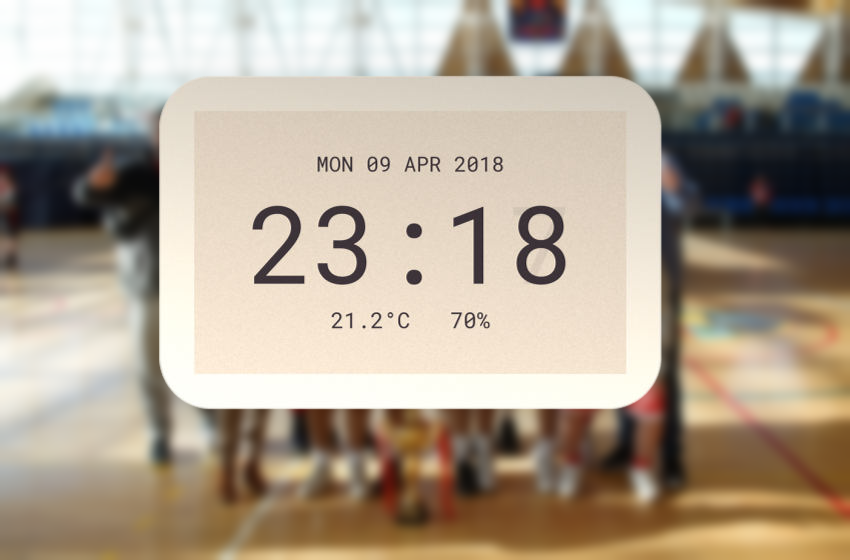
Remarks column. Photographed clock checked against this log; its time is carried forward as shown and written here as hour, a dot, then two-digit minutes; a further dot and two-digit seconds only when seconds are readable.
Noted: 23.18
